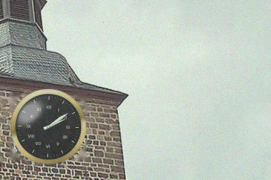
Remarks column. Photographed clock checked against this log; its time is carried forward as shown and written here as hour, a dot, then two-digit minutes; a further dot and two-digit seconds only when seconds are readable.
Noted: 2.09
